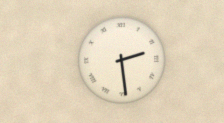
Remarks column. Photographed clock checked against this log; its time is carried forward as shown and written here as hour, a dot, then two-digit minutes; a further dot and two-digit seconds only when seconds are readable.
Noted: 2.29
